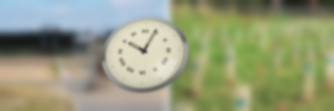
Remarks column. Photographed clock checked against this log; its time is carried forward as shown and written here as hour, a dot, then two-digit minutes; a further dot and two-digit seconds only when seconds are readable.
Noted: 10.04
